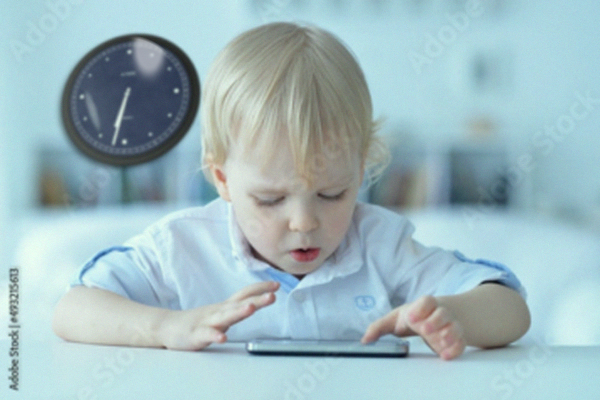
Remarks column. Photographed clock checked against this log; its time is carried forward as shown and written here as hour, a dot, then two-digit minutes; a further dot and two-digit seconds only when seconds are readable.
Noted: 6.32
